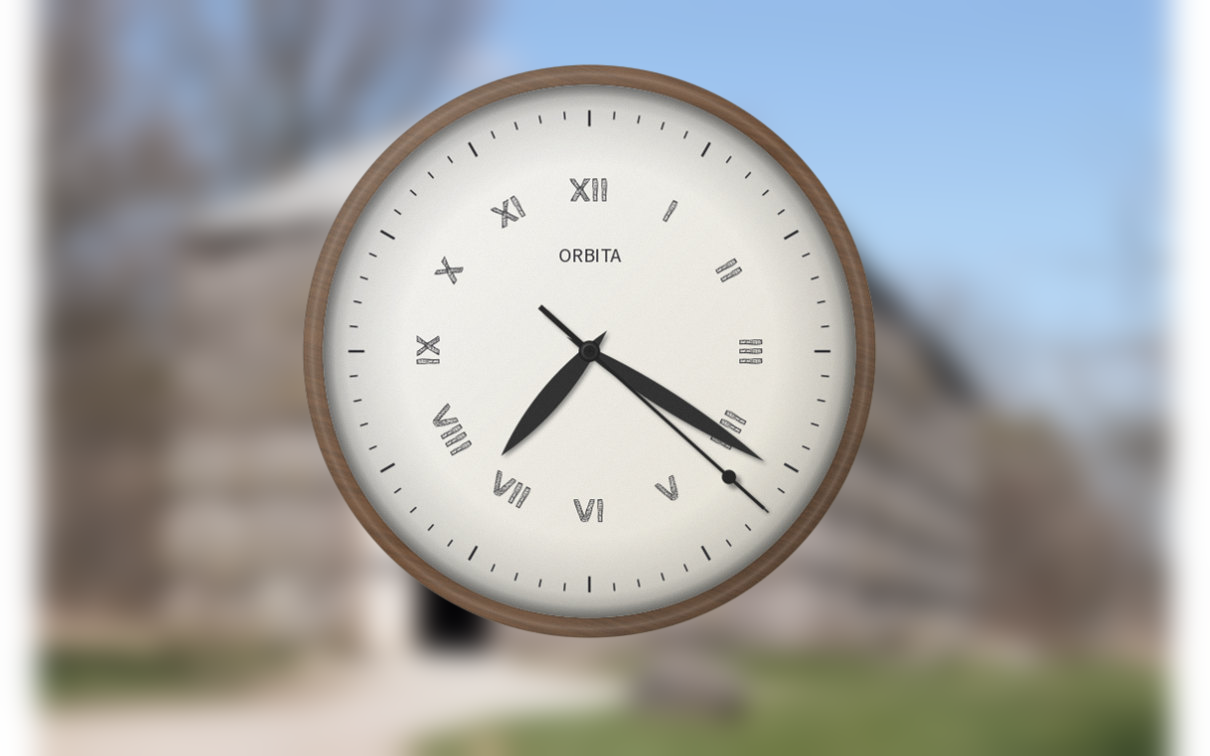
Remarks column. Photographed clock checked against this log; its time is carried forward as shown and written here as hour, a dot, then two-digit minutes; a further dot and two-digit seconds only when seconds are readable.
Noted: 7.20.22
